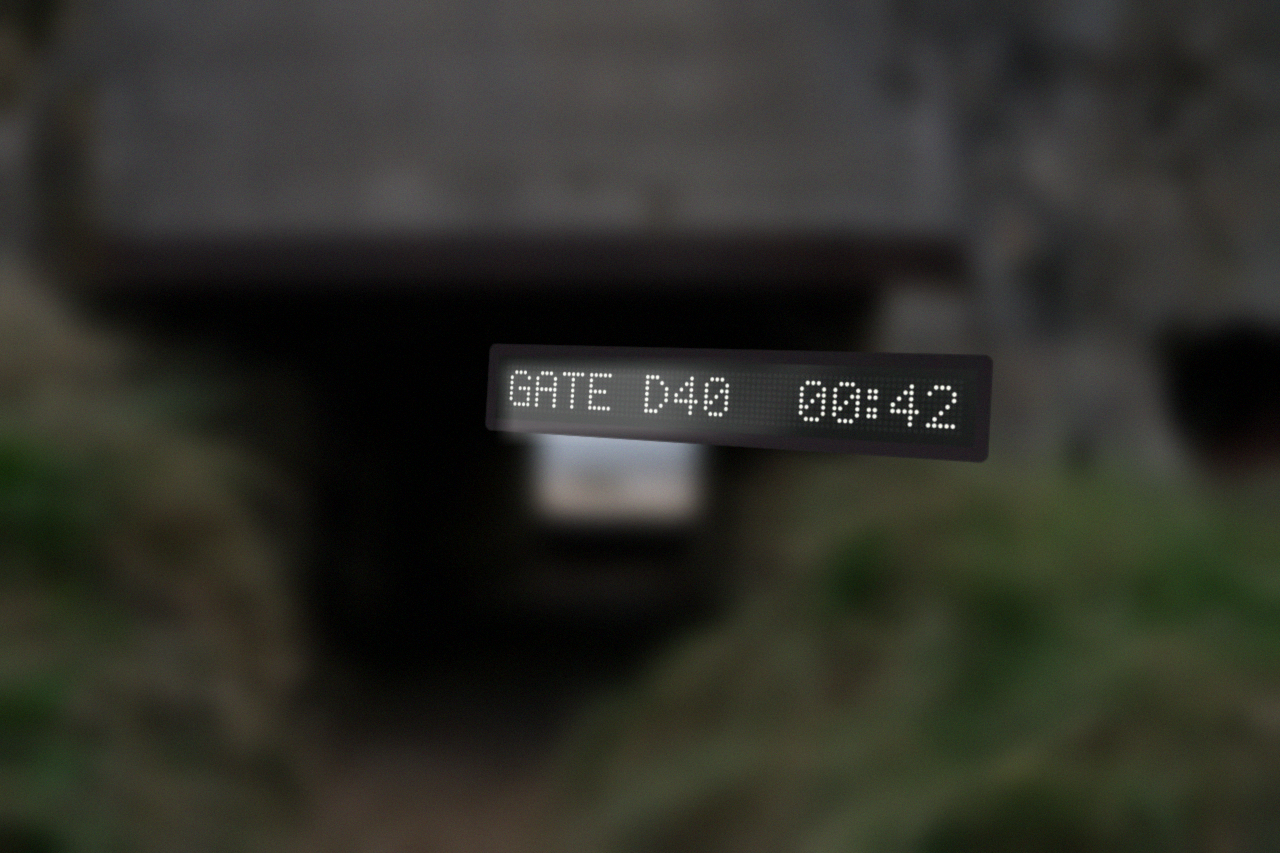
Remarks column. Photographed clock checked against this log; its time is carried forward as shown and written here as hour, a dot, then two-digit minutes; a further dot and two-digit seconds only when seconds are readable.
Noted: 0.42
